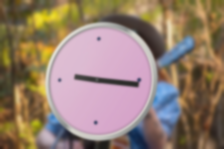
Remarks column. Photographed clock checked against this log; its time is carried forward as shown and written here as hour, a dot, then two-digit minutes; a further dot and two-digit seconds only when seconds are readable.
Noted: 9.16
